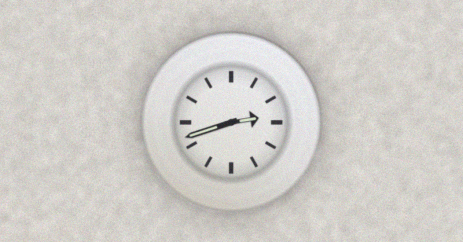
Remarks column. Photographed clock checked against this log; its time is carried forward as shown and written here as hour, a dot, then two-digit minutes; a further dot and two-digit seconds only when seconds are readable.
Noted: 2.42
